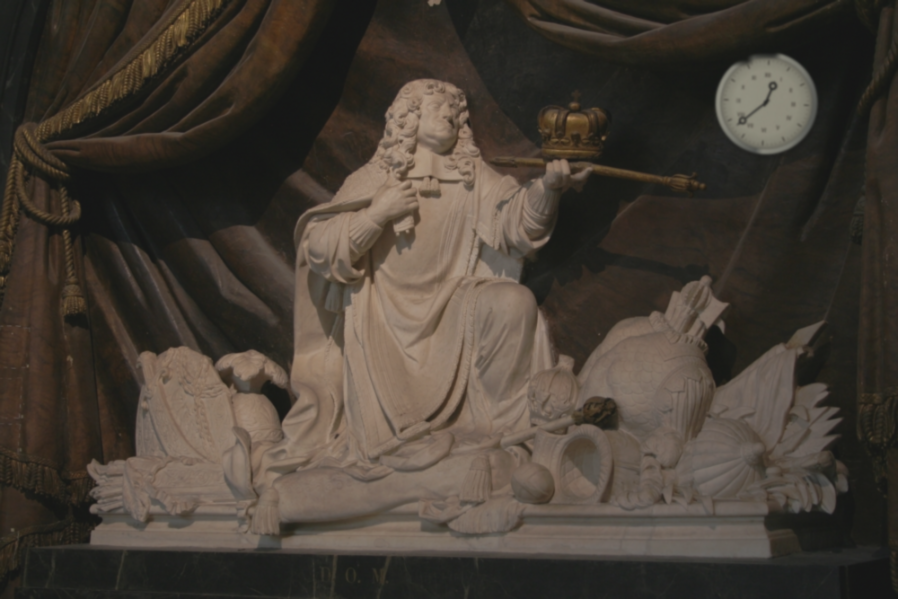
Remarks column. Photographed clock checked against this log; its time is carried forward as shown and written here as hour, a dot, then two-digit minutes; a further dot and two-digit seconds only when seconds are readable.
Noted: 12.38
